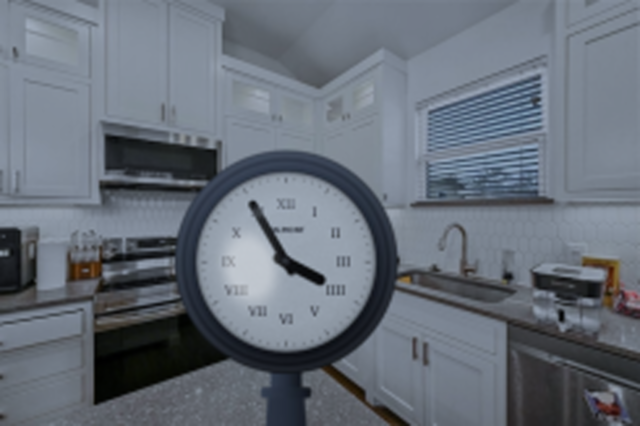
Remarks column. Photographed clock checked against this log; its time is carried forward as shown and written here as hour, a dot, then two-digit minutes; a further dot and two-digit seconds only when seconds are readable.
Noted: 3.55
